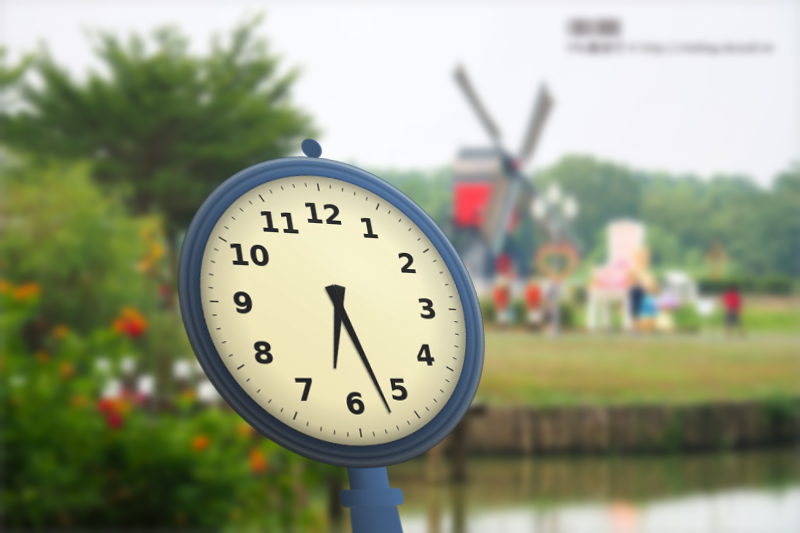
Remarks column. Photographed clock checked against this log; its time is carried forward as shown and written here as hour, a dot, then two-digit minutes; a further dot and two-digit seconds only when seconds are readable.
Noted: 6.27
